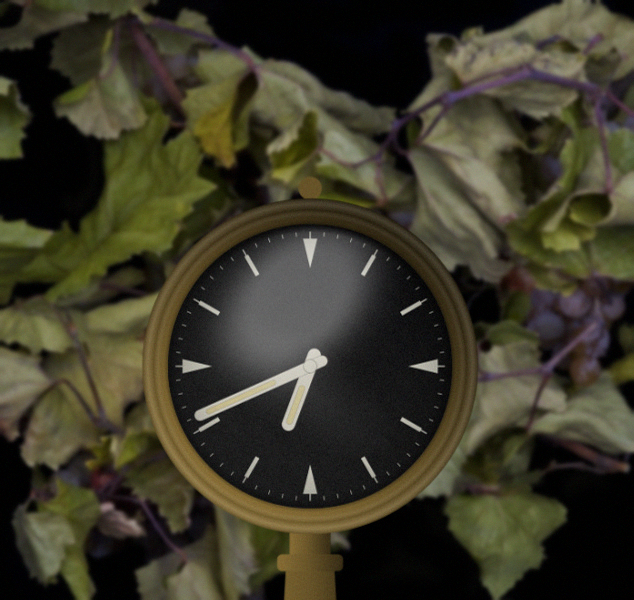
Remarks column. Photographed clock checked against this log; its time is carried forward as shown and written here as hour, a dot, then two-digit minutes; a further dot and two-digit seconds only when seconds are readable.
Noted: 6.41
